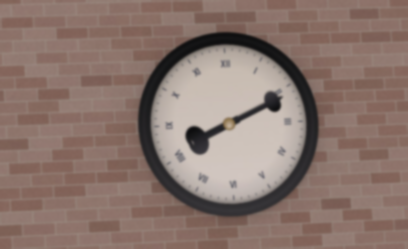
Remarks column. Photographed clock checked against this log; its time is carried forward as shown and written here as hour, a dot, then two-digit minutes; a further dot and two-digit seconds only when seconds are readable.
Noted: 8.11
